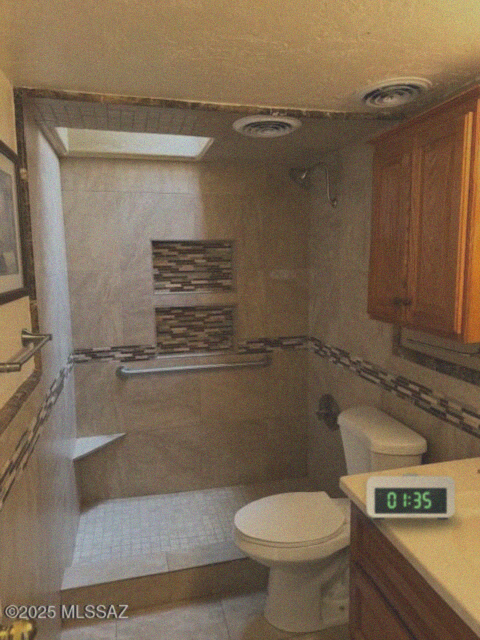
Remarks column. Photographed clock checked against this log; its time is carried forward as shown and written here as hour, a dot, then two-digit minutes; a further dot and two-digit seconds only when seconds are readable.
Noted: 1.35
